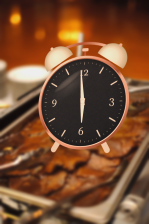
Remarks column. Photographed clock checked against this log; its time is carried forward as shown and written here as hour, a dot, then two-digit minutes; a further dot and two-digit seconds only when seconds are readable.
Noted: 5.59
